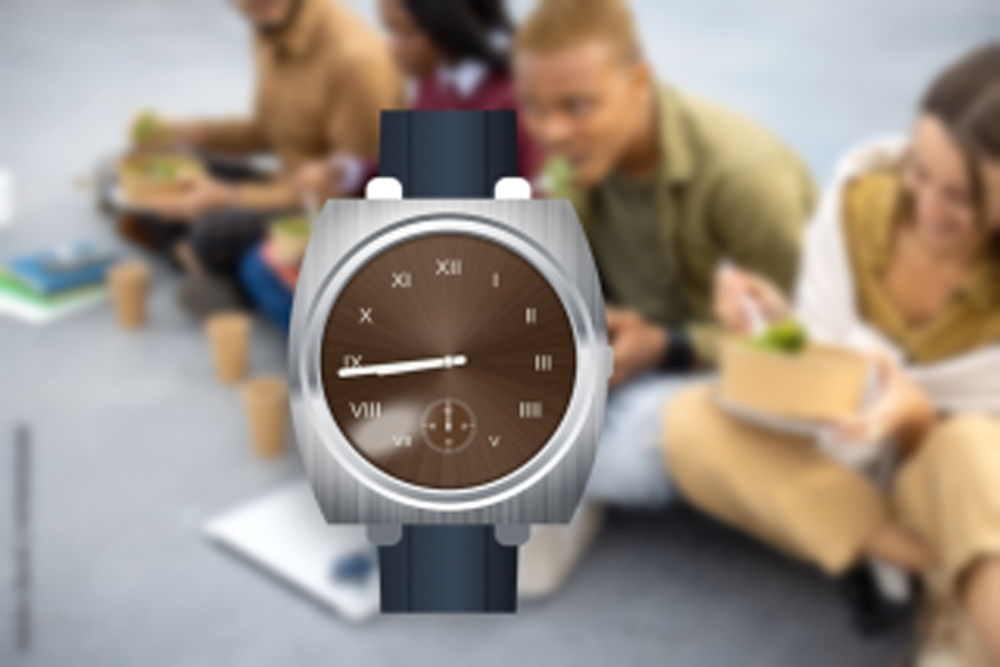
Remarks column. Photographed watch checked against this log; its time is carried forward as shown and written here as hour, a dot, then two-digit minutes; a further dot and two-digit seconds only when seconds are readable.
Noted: 8.44
